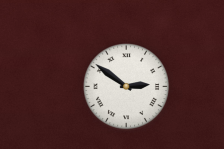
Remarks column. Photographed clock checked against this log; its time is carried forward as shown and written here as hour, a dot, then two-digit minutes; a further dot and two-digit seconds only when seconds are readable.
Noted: 2.51
